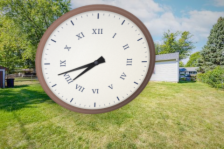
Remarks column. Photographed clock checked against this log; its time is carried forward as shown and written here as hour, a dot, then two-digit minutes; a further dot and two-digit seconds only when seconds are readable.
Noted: 7.42
